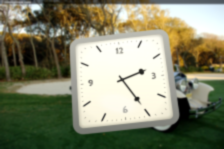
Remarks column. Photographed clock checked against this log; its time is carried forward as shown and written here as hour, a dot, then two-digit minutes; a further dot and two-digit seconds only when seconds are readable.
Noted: 2.25
